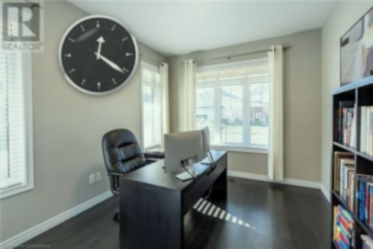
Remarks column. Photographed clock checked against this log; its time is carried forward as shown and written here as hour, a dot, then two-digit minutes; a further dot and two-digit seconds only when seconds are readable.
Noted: 12.21
